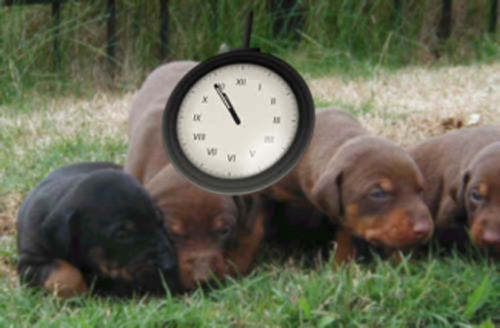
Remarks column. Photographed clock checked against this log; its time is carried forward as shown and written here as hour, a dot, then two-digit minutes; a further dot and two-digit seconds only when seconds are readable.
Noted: 10.54
